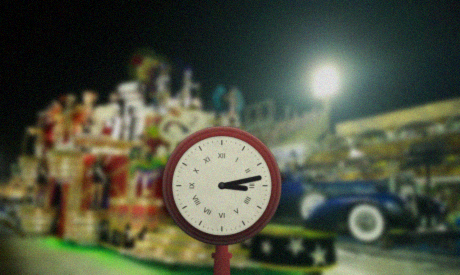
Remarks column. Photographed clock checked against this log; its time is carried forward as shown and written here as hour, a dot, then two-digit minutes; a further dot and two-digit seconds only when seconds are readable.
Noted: 3.13
